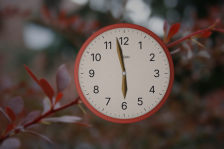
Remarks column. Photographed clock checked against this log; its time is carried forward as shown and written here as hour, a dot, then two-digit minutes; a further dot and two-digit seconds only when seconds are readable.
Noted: 5.58
